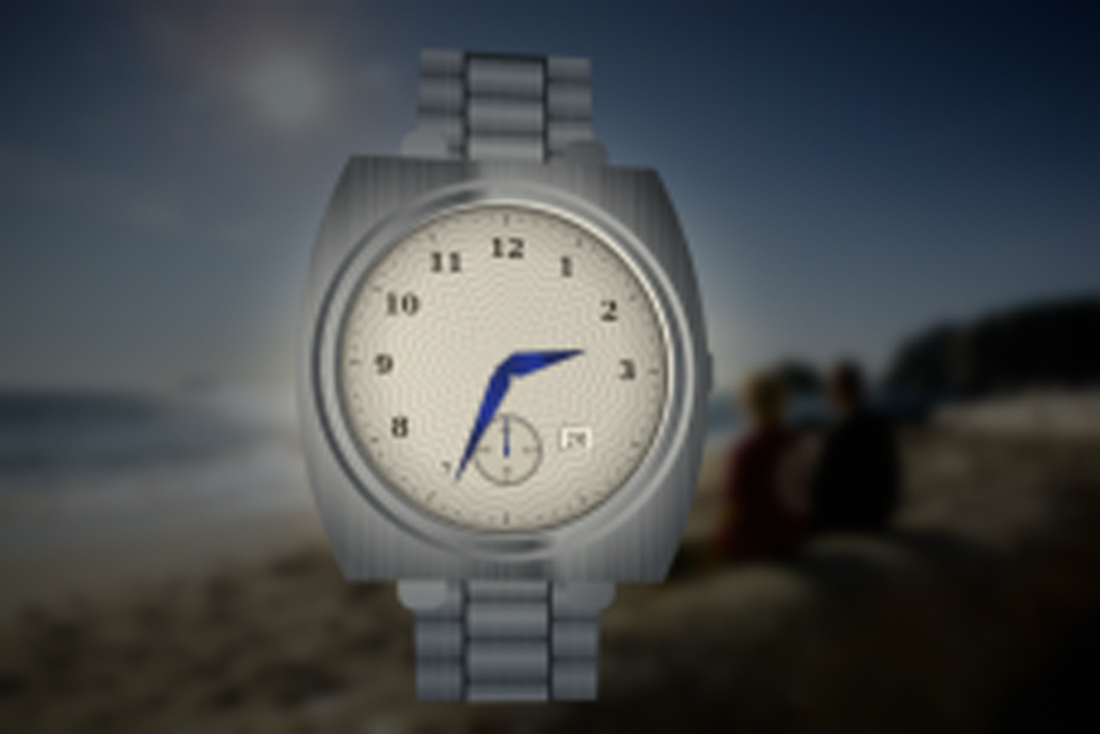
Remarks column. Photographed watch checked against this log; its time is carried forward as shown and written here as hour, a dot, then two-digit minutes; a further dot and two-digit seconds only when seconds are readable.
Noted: 2.34
